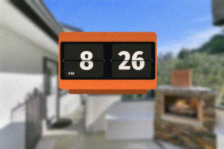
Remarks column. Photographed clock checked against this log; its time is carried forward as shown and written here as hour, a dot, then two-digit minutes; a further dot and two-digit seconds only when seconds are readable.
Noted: 8.26
